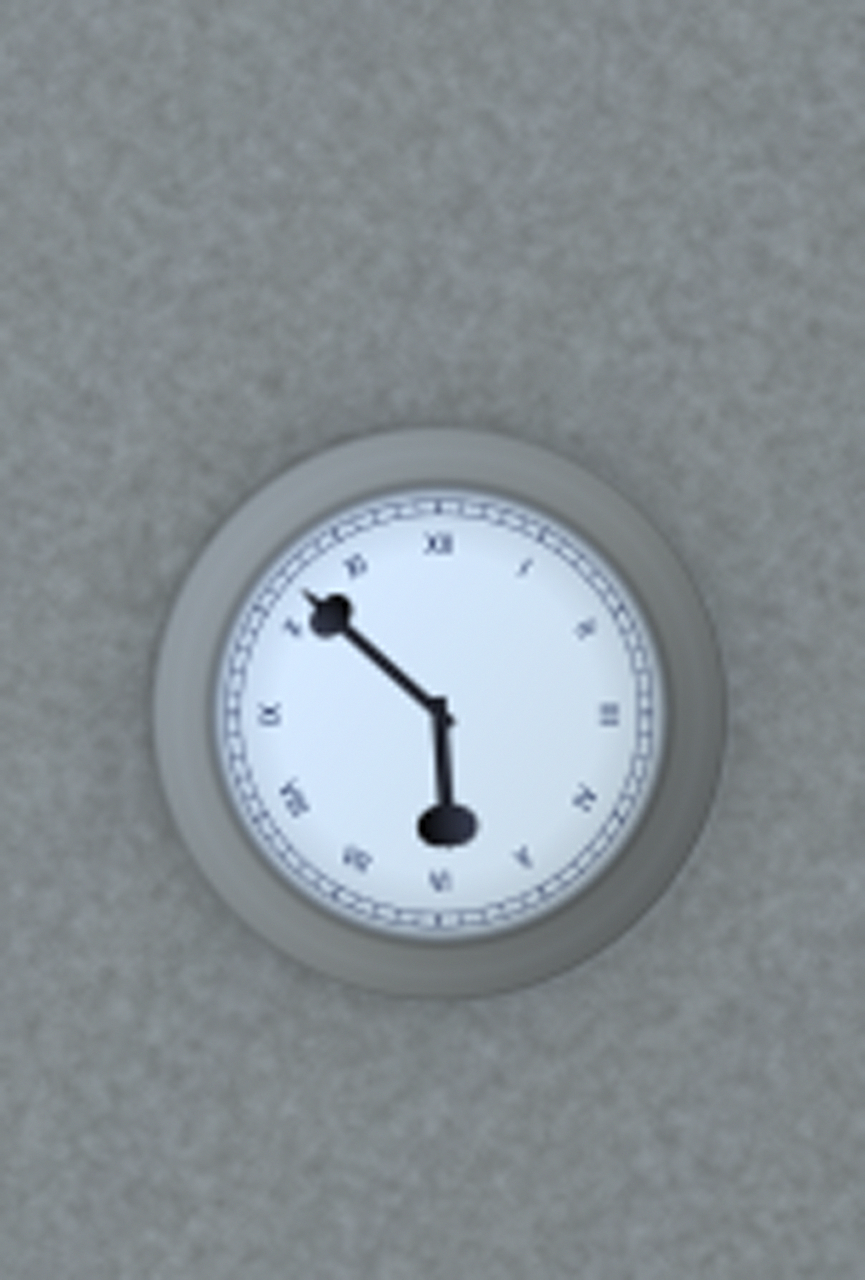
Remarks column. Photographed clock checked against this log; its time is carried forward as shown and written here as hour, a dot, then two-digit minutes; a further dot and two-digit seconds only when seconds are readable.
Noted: 5.52
